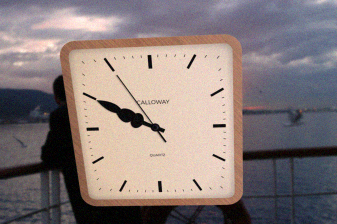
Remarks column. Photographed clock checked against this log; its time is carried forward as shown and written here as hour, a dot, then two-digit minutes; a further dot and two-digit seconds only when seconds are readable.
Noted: 9.49.55
